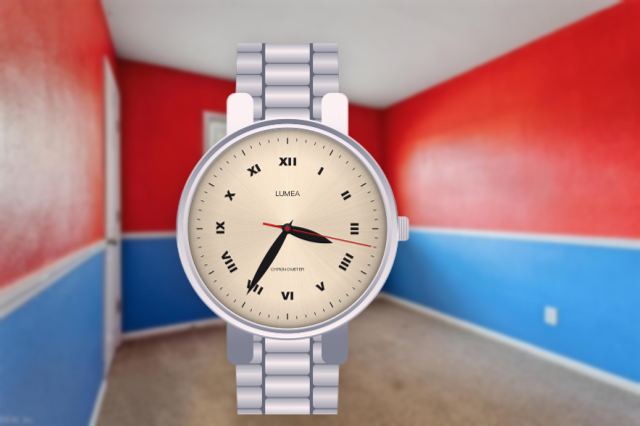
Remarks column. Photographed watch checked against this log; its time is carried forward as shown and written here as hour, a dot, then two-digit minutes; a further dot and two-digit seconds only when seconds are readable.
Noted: 3.35.17
